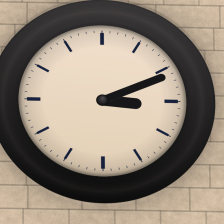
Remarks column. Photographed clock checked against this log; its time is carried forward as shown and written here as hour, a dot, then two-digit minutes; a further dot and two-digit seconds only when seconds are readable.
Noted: 3.11
